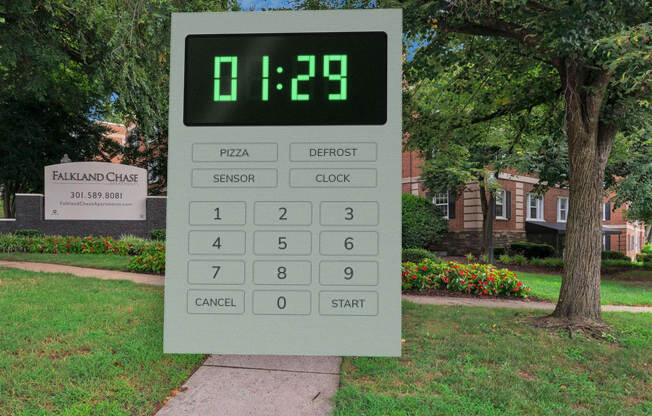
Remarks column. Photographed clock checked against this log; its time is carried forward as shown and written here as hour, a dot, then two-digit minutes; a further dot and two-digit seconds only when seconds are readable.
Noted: 1.29
